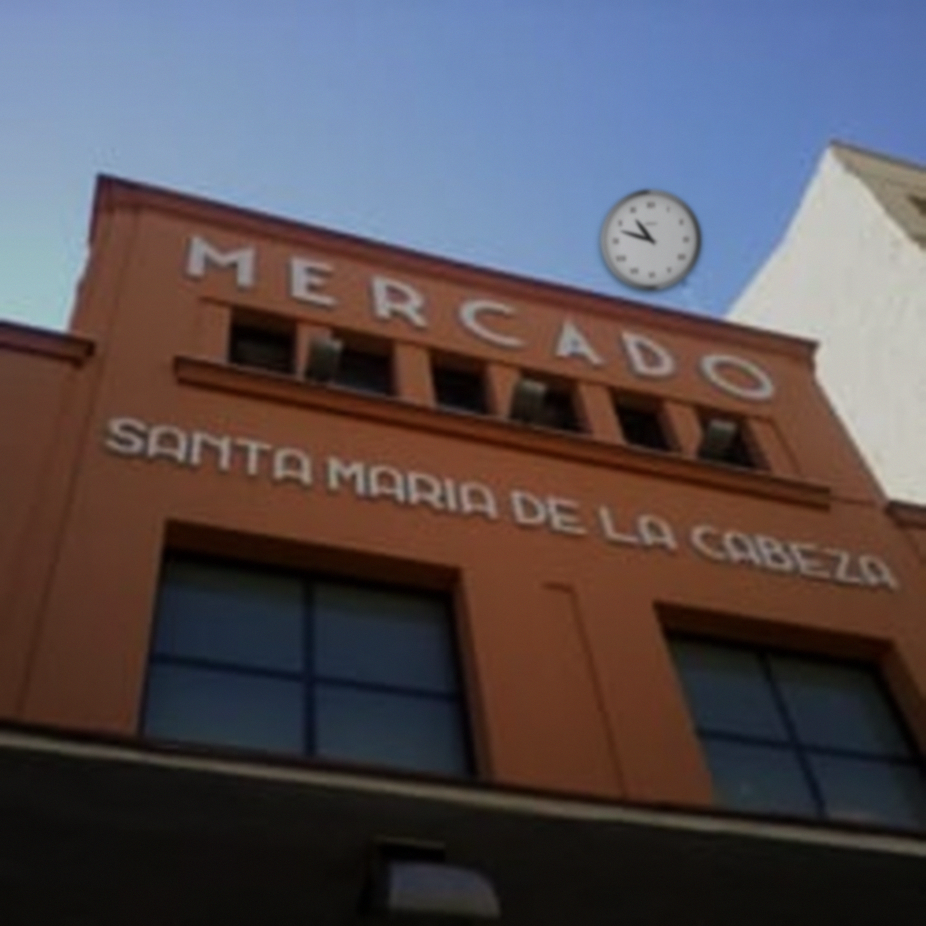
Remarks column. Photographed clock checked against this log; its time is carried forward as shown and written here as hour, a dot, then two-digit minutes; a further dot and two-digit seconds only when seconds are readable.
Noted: 10.48
